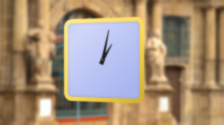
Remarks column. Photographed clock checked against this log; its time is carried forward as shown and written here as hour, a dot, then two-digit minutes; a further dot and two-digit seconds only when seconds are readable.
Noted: 1.02
